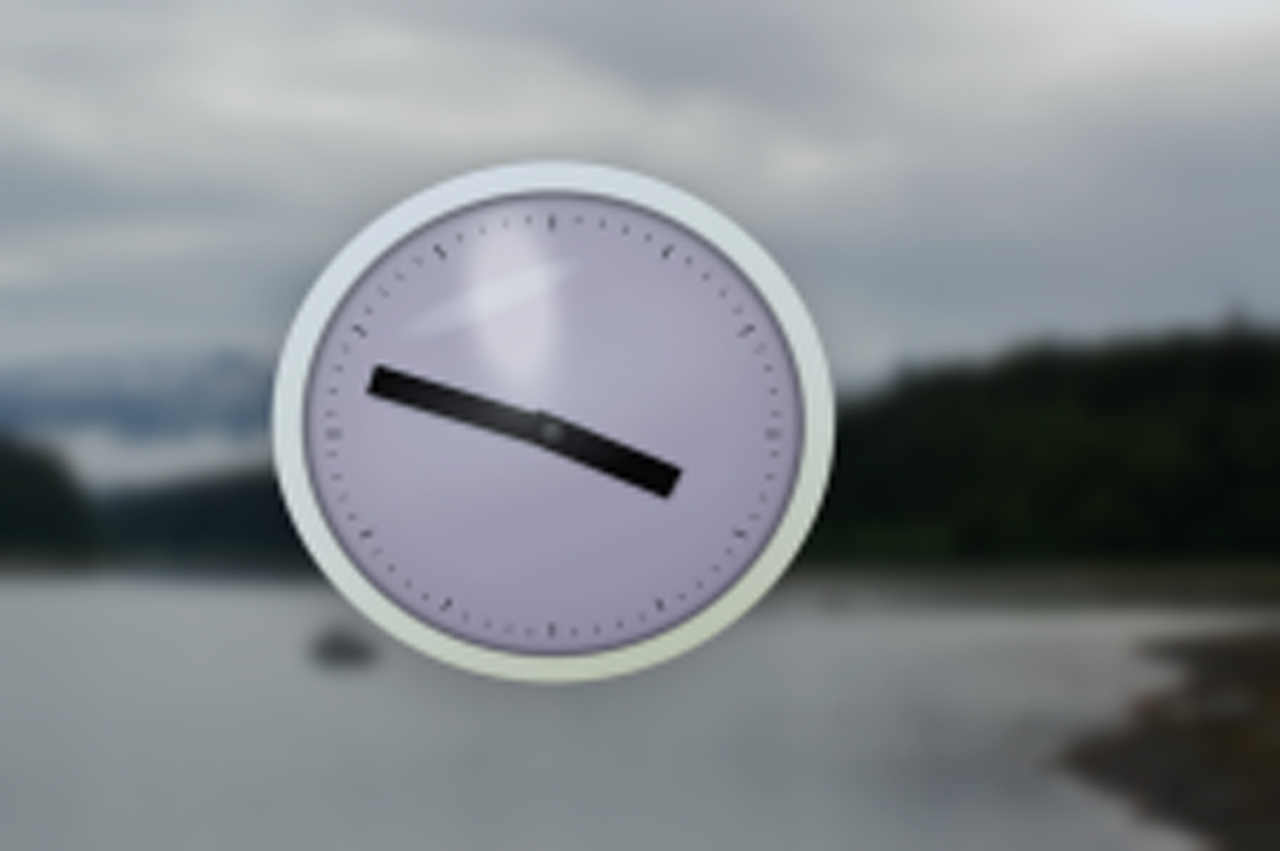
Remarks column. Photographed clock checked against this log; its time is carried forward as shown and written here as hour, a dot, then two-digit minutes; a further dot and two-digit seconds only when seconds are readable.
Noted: 3.48
